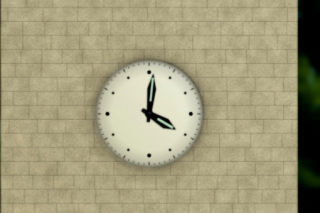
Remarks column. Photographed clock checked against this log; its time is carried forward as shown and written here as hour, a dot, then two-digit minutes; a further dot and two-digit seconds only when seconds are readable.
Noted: 4.01
